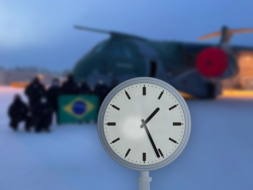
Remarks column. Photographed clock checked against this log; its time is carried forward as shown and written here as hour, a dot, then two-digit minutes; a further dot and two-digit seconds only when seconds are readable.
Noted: 1.26
